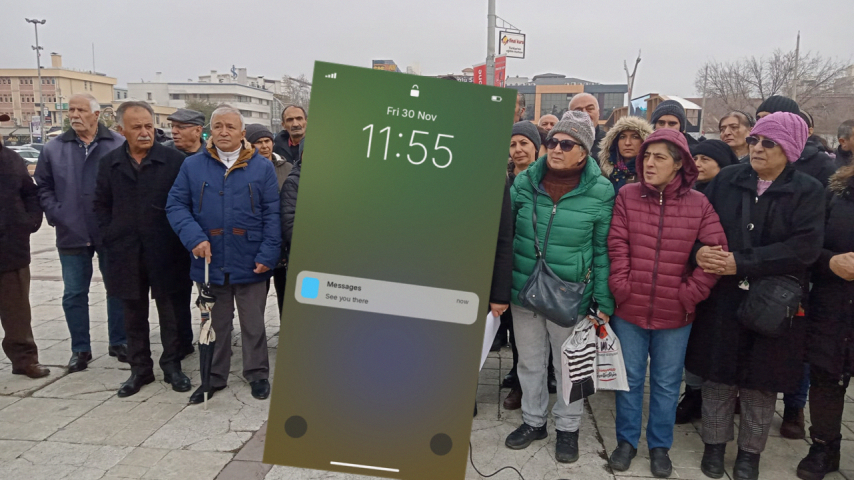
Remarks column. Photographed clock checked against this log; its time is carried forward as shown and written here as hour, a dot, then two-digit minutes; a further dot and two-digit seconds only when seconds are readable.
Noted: 11.55
